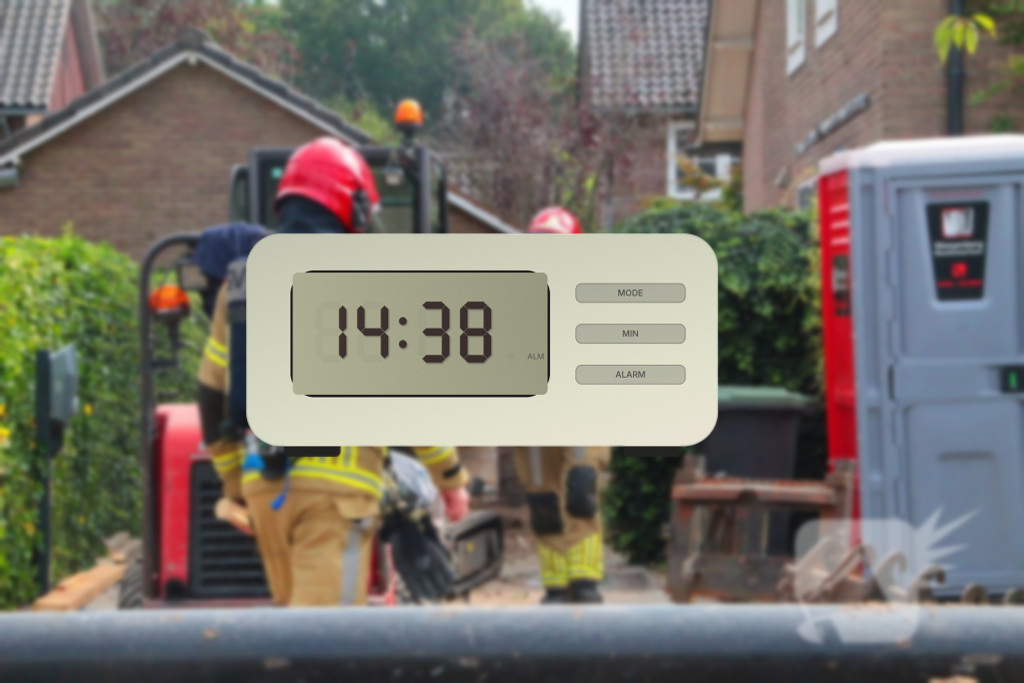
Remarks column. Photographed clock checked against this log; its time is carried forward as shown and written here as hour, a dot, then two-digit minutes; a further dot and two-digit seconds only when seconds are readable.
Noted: 14.38
